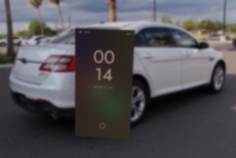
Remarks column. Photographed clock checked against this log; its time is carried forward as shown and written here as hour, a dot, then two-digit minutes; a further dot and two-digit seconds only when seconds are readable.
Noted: 0.14
